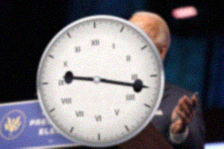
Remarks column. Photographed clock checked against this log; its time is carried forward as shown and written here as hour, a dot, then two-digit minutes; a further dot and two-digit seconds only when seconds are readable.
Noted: 9.17
